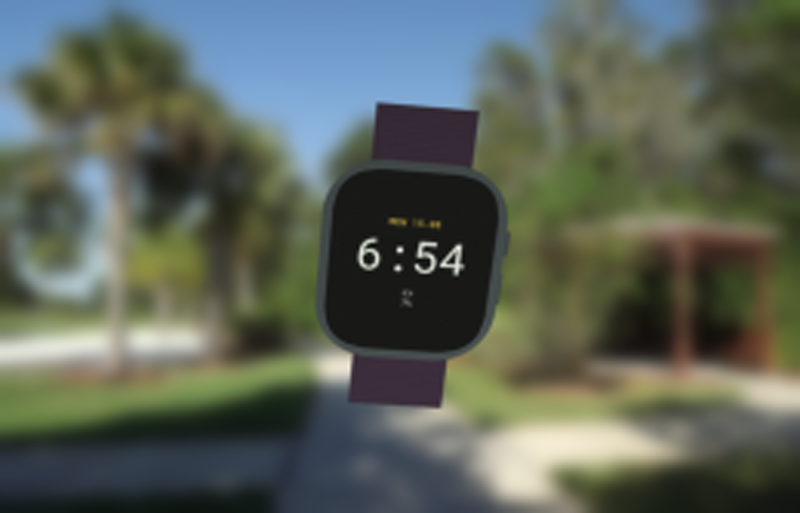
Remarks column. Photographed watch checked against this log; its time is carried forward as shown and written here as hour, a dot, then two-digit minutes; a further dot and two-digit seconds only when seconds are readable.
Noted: 6.54
